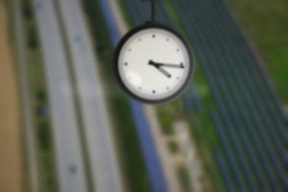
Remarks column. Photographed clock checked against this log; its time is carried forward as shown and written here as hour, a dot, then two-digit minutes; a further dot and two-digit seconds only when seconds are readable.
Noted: 4.16
